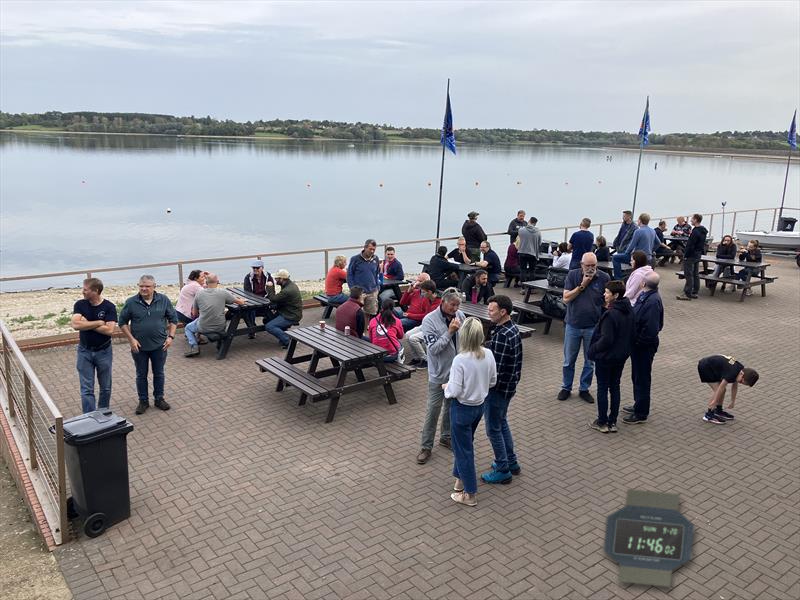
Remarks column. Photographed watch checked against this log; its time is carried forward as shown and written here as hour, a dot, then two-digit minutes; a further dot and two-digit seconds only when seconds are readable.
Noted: 11.46
